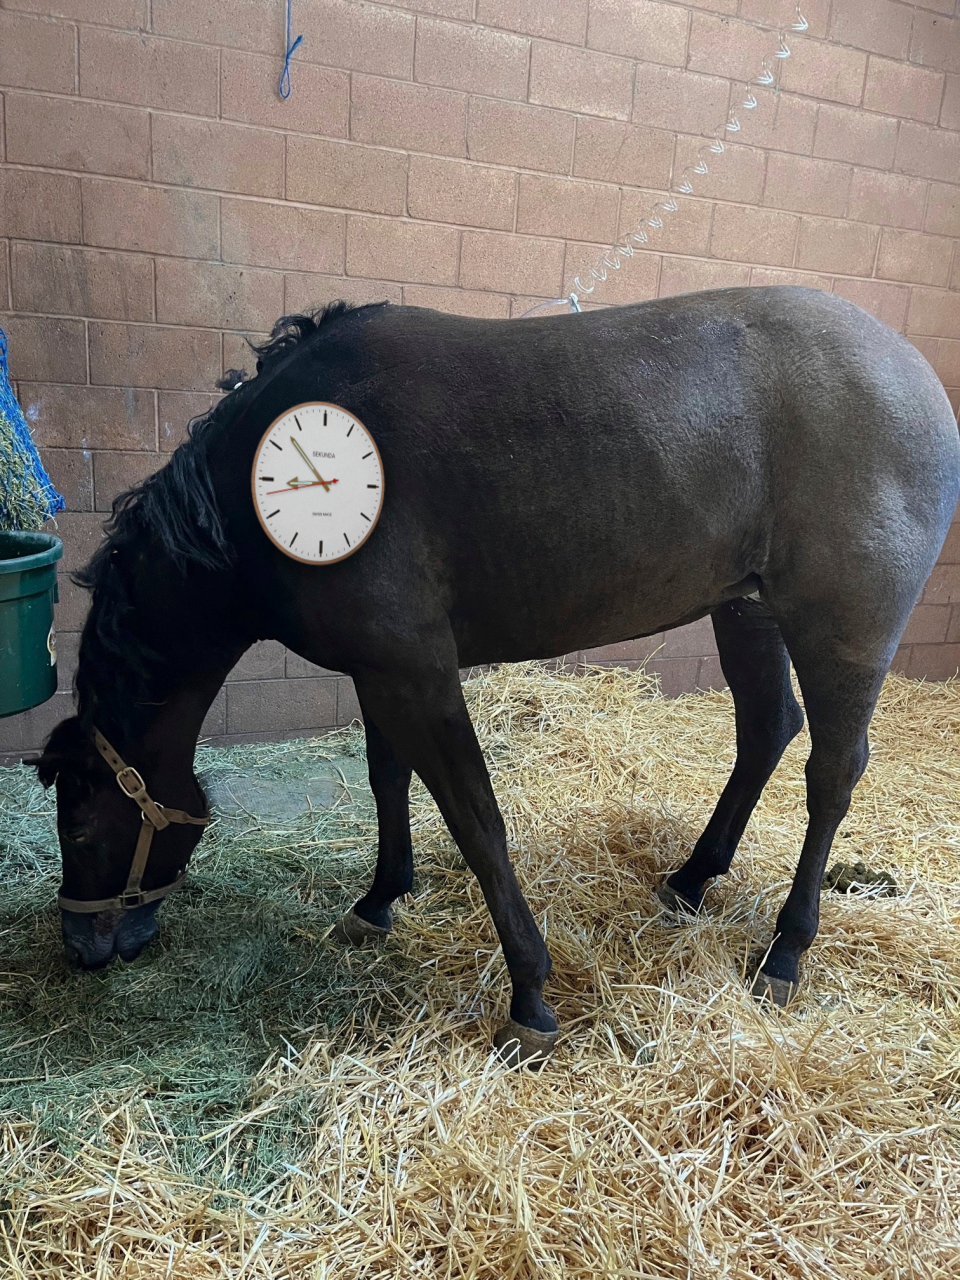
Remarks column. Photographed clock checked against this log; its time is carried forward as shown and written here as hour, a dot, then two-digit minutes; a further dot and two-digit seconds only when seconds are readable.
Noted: 8.52.43
